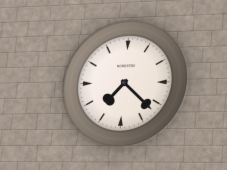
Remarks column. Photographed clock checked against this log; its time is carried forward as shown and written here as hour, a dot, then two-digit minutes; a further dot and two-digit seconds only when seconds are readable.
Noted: 7.22
